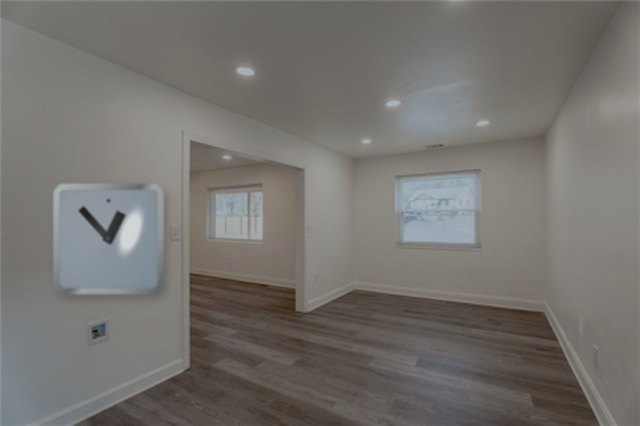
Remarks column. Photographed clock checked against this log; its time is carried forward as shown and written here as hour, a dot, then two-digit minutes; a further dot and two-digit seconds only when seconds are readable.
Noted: 12.53
